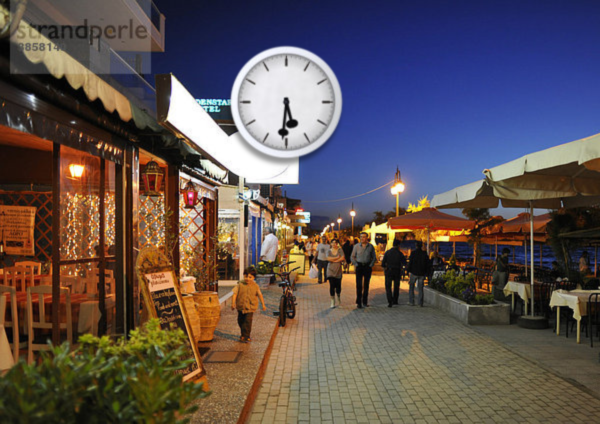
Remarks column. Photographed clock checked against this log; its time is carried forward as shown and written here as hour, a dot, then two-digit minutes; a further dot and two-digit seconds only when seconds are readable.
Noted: 5.31
